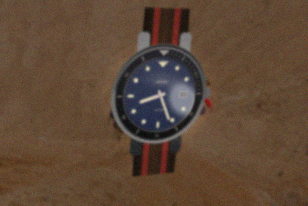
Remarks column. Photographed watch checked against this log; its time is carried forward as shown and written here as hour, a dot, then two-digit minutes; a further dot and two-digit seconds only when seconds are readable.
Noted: 8.26
